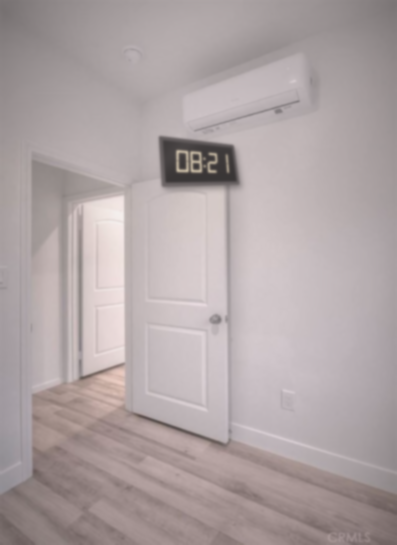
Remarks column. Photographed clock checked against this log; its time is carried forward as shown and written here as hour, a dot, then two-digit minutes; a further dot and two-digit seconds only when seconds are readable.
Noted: 8.21
